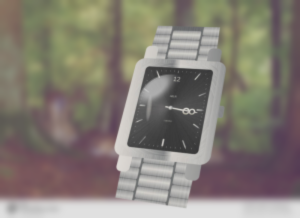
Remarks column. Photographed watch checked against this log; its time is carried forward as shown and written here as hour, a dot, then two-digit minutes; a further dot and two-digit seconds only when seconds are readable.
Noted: 3.16
